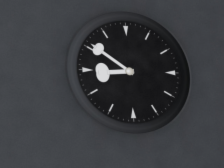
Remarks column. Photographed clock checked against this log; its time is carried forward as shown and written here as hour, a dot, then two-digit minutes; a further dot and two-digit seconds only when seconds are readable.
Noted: 8.51
